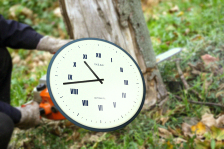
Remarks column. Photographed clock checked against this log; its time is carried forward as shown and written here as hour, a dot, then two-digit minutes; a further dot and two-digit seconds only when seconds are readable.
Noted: 10.43
